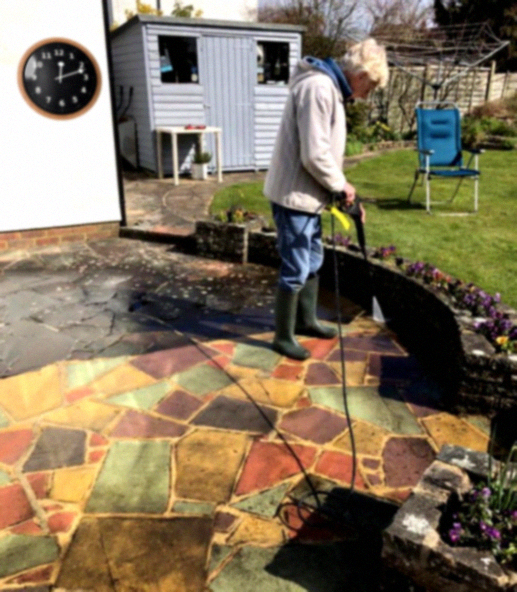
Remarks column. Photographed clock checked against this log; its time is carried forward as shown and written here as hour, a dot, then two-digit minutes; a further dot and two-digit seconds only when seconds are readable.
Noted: 12.12
